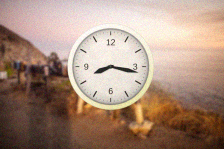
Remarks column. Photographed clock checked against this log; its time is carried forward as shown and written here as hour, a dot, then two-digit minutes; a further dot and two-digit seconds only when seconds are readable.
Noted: 8.17
